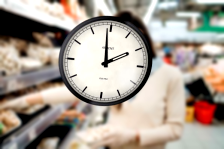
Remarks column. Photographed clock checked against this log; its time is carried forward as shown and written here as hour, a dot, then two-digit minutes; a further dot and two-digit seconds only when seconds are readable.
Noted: 1.59
